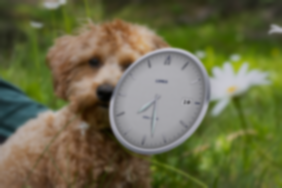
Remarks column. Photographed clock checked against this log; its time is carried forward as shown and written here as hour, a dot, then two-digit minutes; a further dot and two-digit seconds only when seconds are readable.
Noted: 7.28
